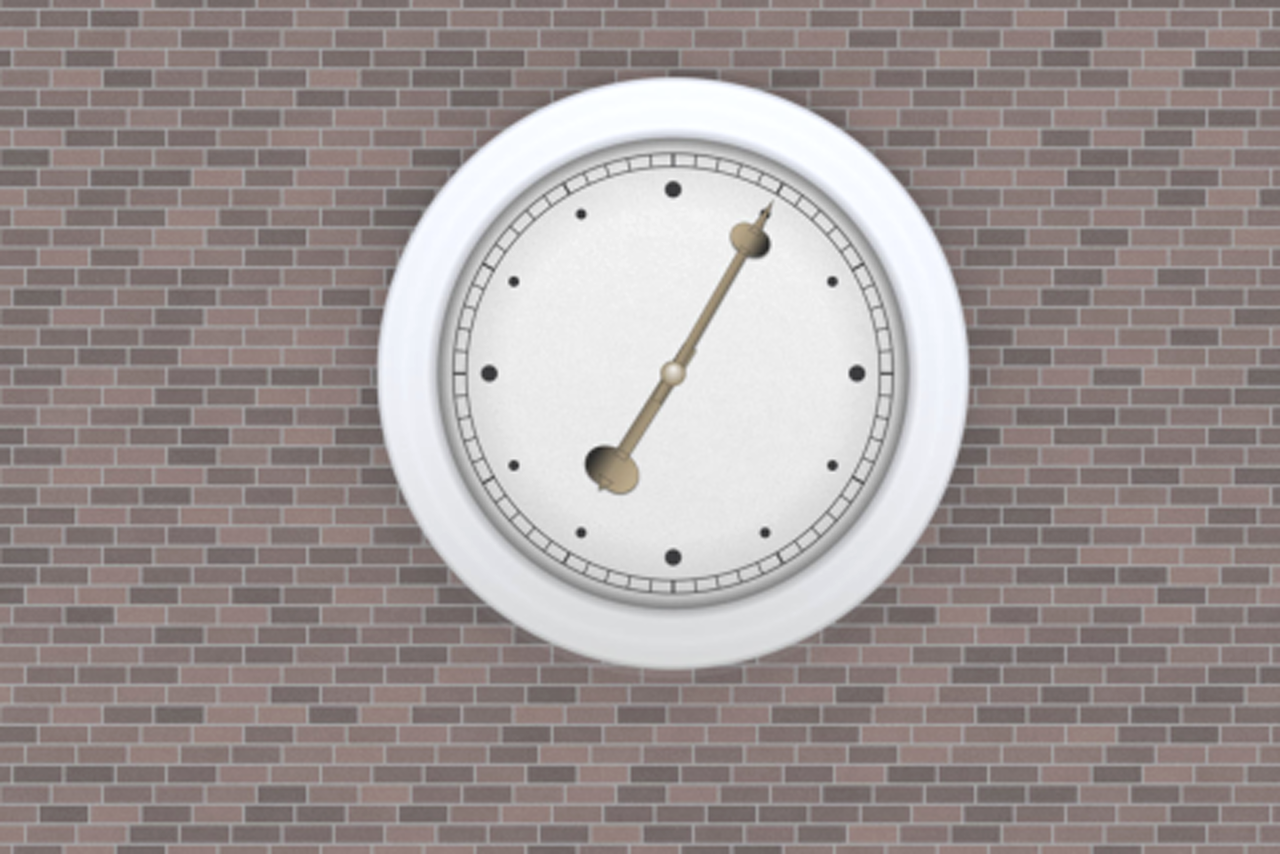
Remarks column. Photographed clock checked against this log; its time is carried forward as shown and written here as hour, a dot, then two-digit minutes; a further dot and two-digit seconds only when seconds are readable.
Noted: 7.05
